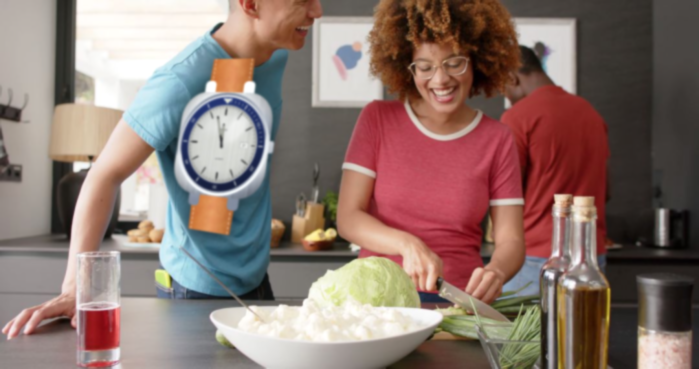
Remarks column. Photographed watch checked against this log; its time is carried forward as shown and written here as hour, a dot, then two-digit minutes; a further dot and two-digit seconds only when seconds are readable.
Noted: 11.57
